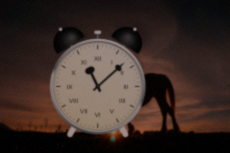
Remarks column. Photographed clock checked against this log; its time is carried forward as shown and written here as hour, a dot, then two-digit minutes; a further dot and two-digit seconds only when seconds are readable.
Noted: 11.08
